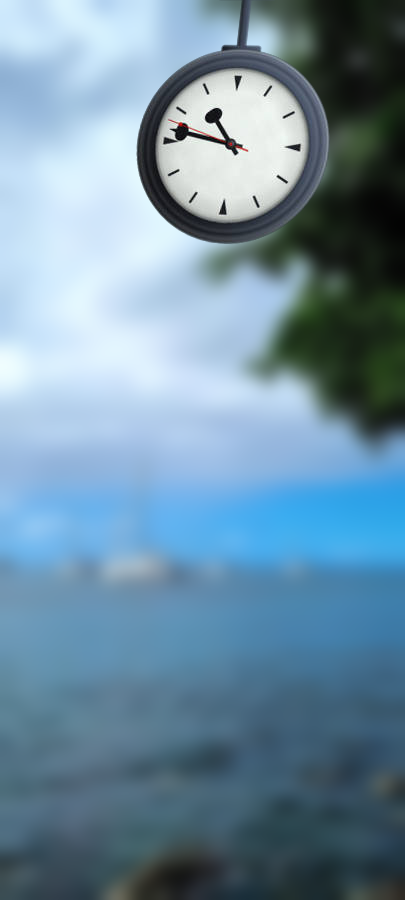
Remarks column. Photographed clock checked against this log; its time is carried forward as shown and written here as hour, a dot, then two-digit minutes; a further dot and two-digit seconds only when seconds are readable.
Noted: 10.46.48
